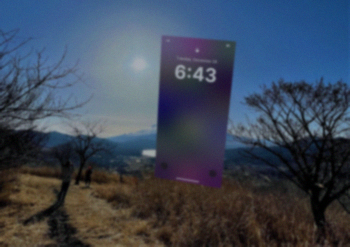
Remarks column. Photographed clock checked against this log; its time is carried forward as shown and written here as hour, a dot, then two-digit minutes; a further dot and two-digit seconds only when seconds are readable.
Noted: 6.43
